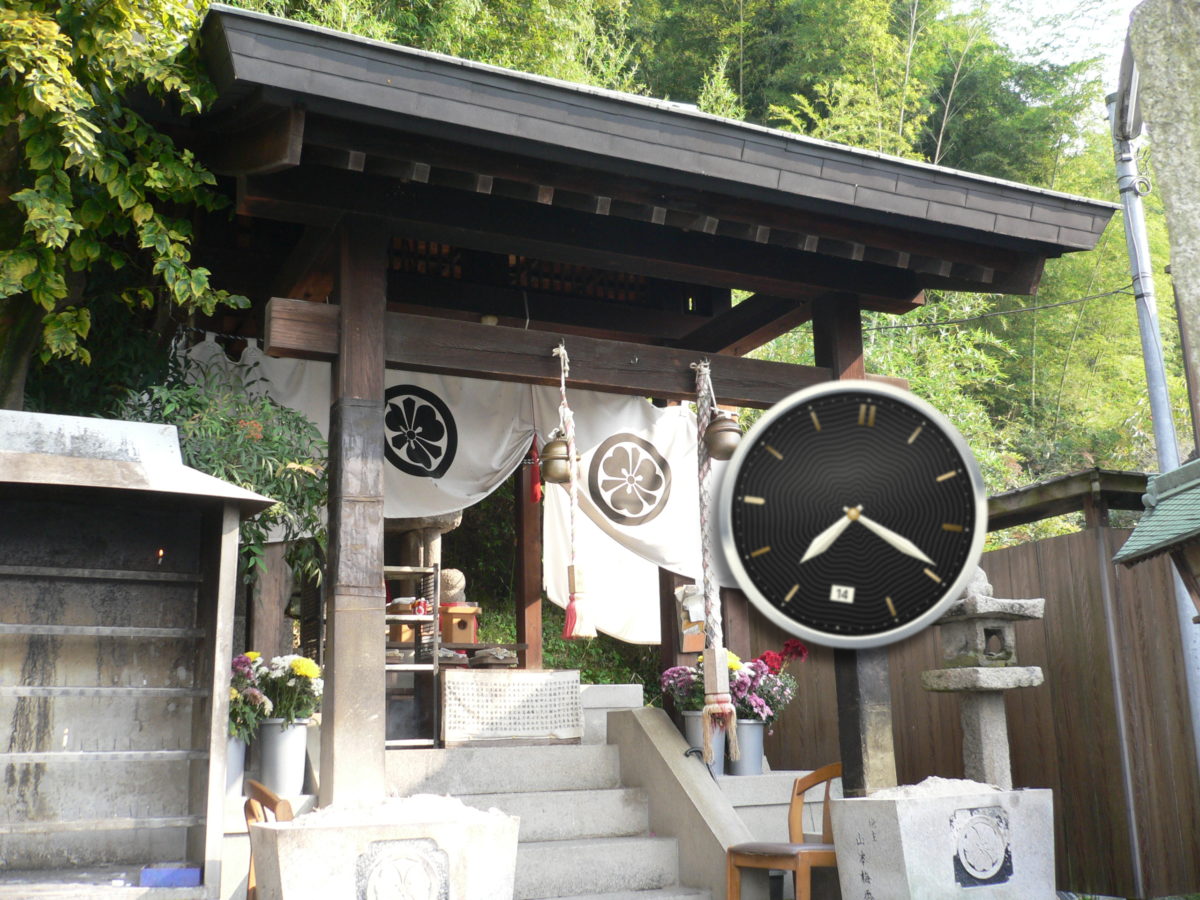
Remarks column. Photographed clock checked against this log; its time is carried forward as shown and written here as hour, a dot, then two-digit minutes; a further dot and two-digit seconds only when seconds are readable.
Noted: 7.19
